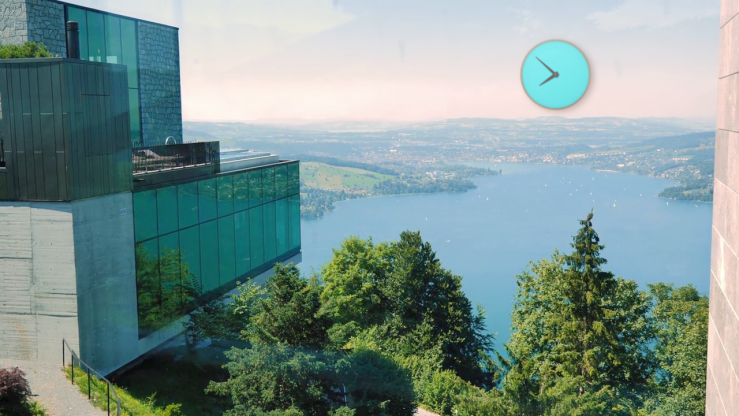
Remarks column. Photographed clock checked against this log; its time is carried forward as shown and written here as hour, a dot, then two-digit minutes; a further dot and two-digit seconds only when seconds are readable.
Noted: 7.52
